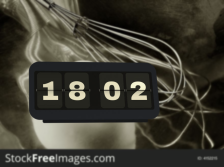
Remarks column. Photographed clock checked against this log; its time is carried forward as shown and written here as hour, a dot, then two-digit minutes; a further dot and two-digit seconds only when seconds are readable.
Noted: 18.02
